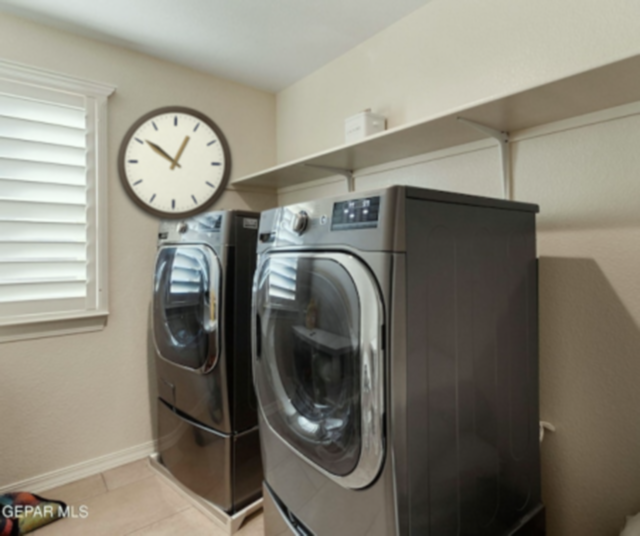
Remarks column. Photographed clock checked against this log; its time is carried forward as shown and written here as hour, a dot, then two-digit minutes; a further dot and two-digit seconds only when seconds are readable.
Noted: 12.51
